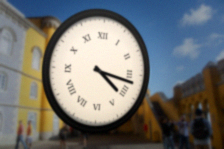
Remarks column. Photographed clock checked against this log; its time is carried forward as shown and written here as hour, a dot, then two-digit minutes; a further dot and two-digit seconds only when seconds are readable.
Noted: 4.17
